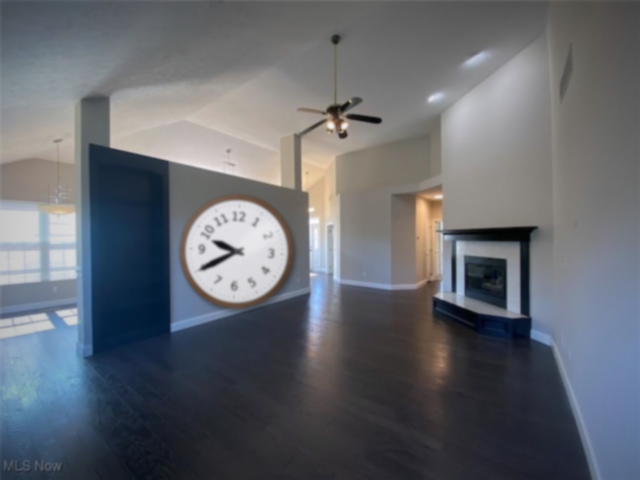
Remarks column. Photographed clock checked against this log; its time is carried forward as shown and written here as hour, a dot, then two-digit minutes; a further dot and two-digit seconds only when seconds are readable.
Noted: 9.40
